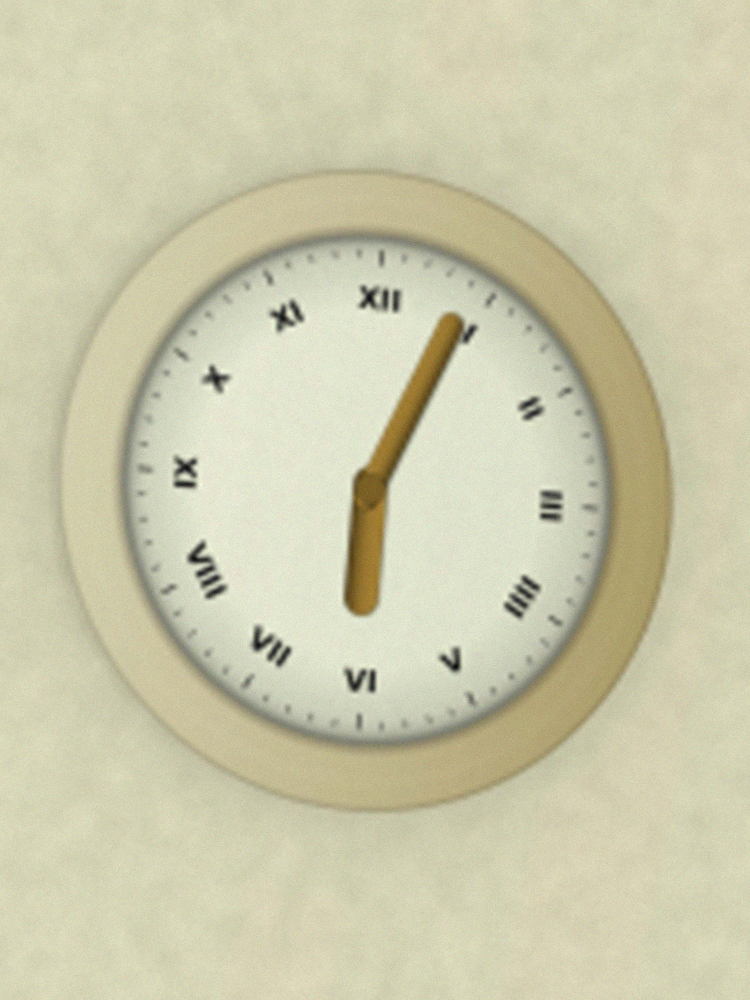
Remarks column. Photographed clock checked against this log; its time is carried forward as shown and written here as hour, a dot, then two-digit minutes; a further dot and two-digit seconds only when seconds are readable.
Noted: 6.04
